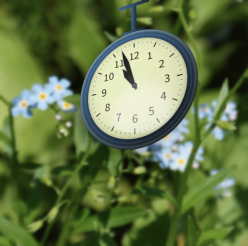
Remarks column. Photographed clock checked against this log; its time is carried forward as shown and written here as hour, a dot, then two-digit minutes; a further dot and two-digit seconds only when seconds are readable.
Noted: 10.57
